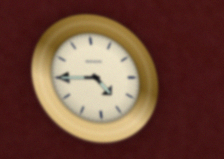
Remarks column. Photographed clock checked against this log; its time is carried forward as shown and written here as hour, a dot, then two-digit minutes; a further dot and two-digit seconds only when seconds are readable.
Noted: 4.45
